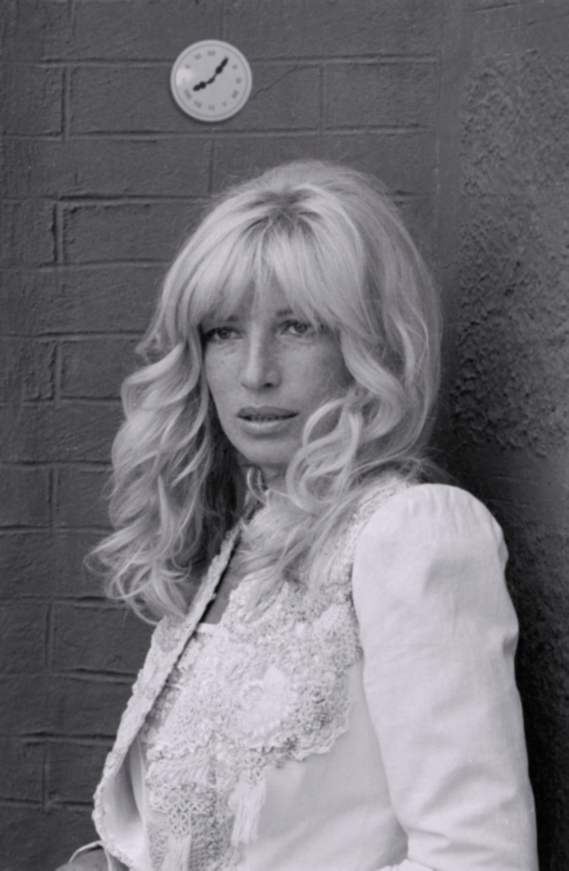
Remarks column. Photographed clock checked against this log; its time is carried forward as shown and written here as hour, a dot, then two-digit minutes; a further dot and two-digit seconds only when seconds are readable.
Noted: 8.06
